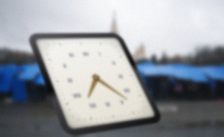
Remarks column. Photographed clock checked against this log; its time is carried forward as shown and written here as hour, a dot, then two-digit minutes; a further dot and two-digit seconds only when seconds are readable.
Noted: 7.23
